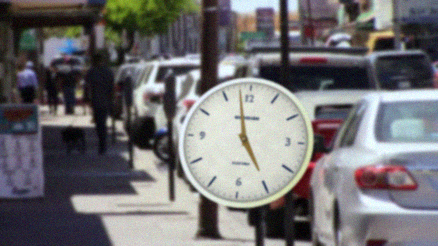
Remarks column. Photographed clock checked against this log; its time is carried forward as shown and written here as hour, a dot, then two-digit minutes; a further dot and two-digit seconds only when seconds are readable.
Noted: 4.58
